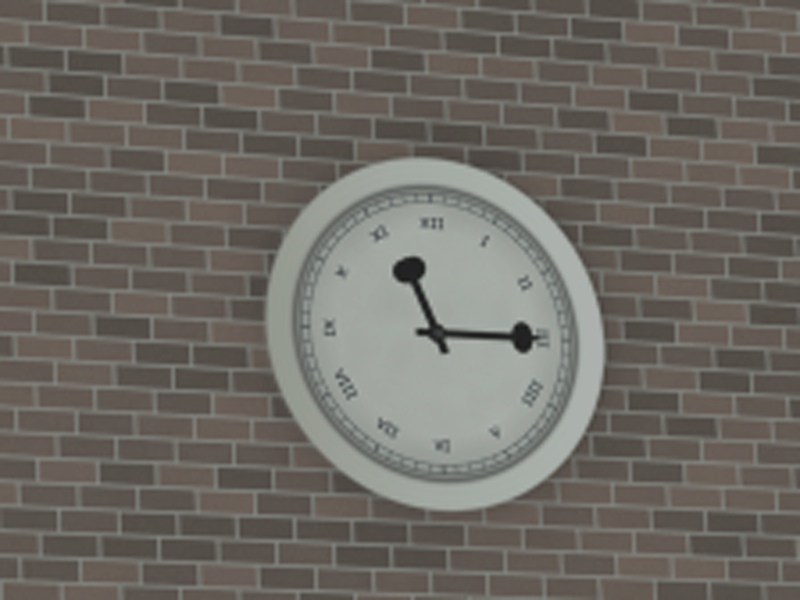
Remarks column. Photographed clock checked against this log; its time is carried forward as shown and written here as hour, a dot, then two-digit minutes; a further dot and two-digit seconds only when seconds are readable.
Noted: 11.15
